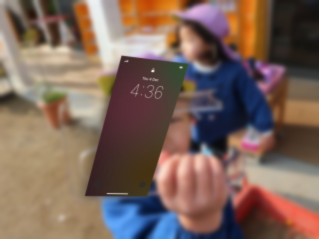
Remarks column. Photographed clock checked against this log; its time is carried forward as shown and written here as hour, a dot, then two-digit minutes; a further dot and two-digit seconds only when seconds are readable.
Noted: 4.36
